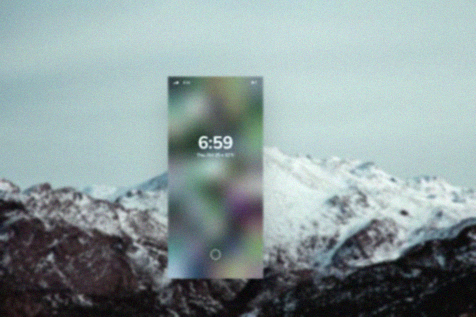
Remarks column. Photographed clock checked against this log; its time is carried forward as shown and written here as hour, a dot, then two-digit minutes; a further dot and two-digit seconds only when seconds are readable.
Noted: 6.59
